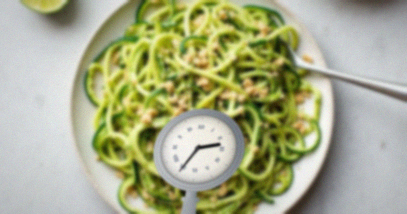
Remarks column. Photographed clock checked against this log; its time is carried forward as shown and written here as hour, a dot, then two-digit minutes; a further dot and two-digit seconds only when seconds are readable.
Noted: 2.35
